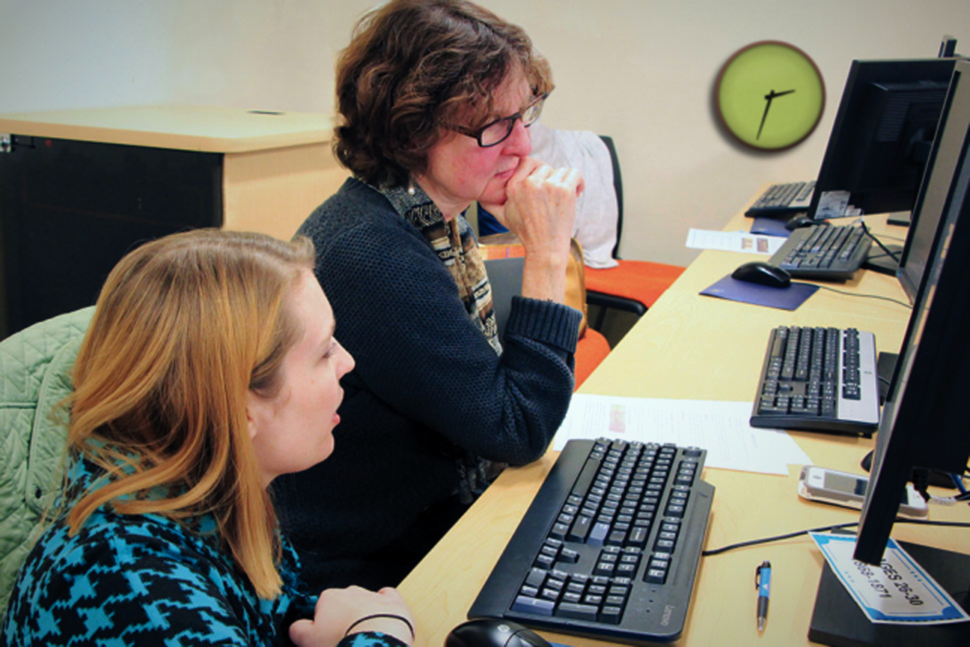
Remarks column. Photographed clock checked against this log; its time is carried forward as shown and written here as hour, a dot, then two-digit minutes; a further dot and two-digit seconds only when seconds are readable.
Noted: 2.33
